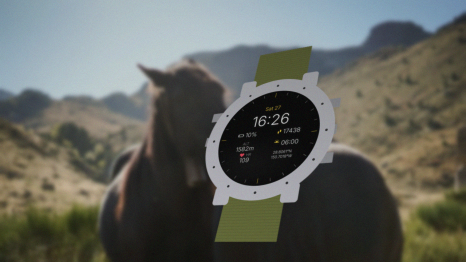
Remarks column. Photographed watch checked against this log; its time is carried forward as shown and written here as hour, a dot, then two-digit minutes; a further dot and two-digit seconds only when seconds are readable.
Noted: 16.26
